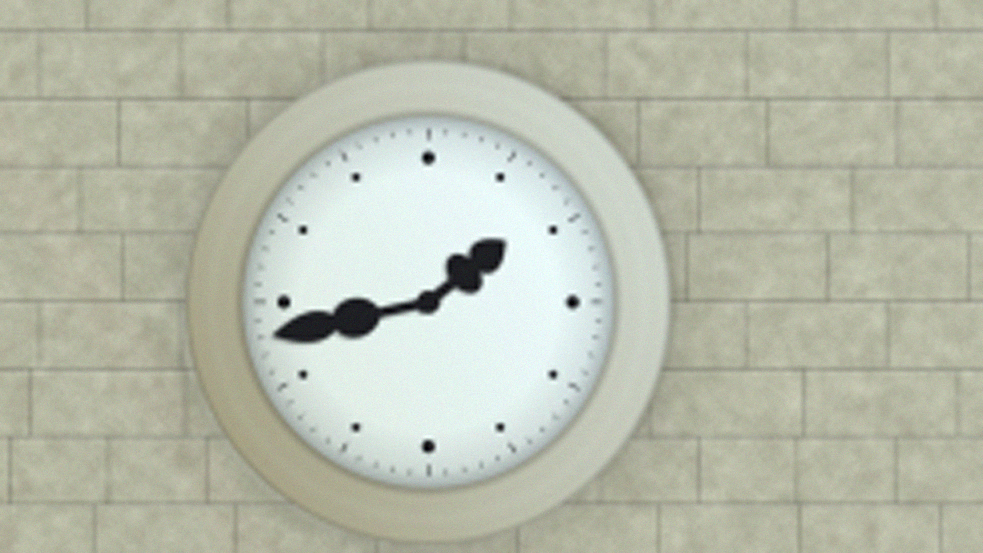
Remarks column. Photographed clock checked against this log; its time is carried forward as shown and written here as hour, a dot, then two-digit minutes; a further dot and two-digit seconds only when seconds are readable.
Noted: 1.43
